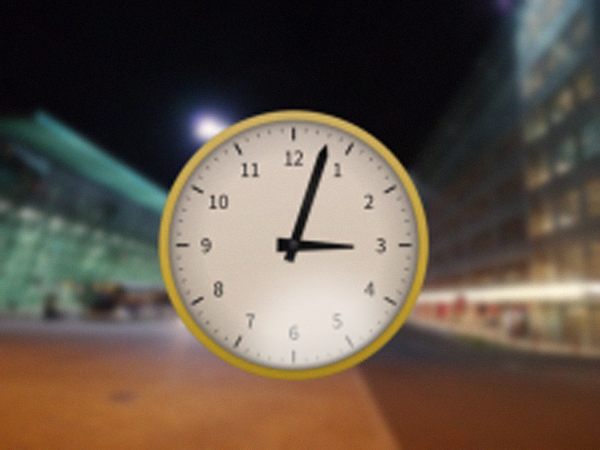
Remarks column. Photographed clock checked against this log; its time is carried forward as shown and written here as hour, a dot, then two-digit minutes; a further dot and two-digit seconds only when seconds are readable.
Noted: 3.03
